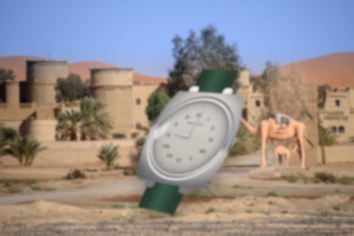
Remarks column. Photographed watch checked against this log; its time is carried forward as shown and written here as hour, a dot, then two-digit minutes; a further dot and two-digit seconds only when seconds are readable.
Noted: 9.01
